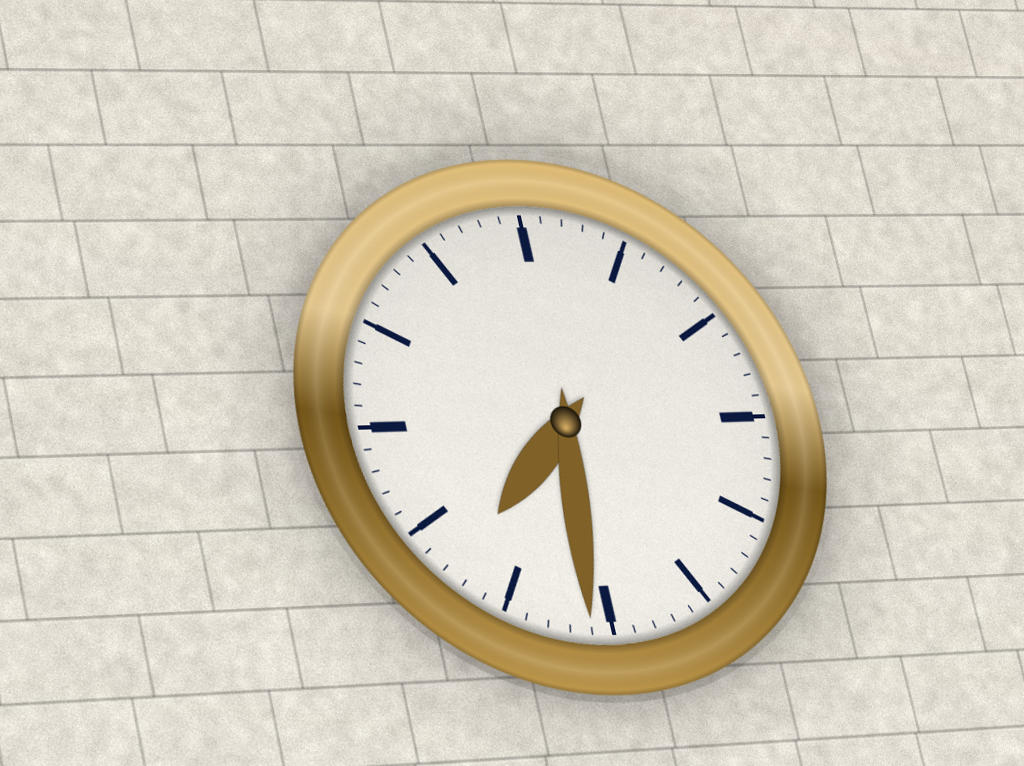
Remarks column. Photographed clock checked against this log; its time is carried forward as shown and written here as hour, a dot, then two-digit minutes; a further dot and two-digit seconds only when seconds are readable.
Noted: 7.31
